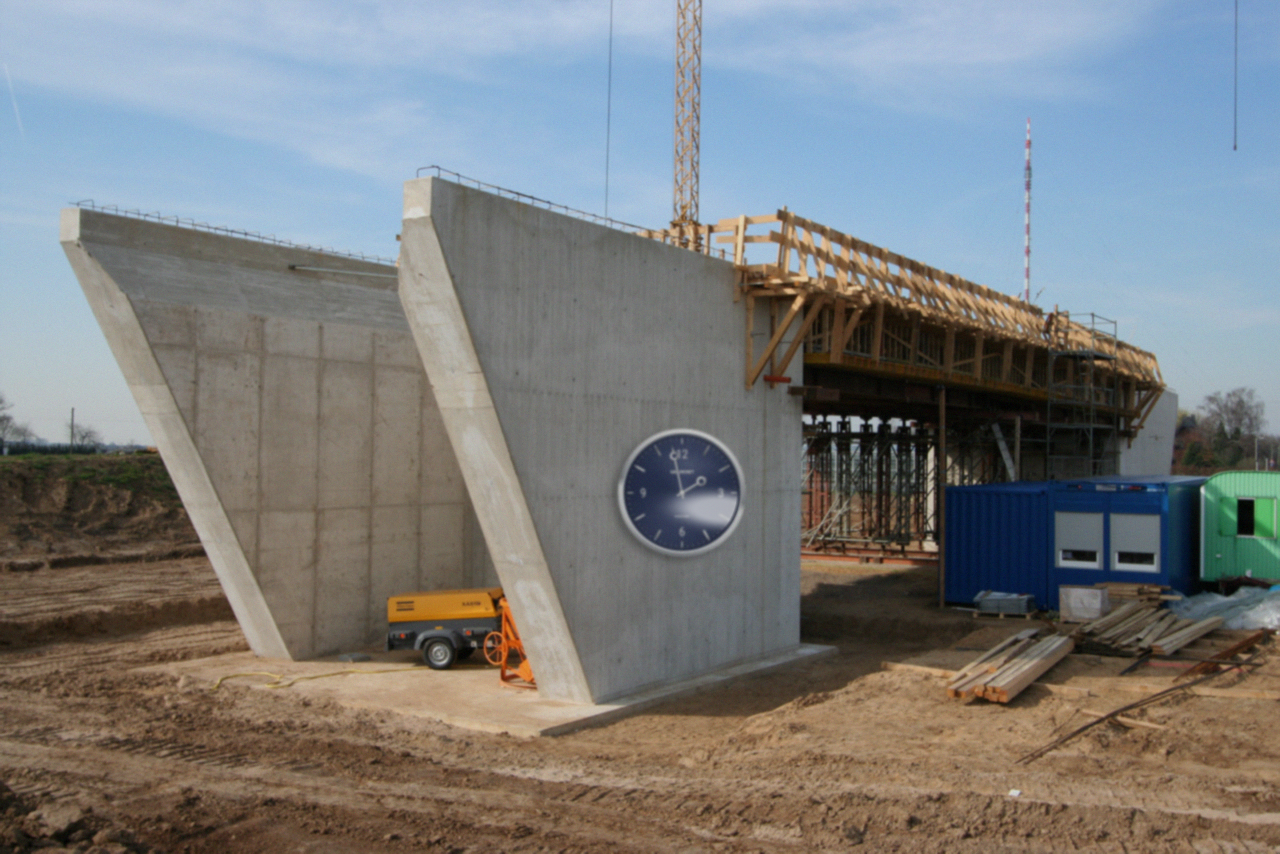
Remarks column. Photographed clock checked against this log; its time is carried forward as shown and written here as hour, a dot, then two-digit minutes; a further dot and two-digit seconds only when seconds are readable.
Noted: 1.58
